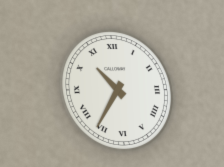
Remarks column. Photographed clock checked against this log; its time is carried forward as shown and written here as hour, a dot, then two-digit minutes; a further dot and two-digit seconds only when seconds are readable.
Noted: 10.36
